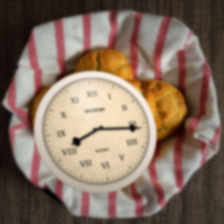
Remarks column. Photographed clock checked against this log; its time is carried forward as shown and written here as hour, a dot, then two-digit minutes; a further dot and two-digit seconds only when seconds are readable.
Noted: 8.16
